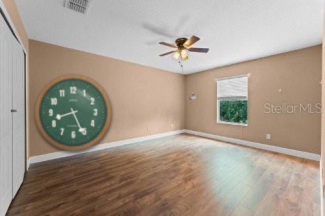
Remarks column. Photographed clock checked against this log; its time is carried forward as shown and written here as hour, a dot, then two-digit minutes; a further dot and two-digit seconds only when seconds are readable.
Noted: 8.26
